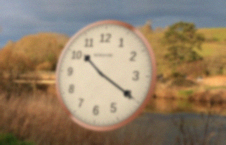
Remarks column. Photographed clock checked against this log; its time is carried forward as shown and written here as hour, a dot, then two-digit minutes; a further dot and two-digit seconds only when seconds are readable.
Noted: 10.20
